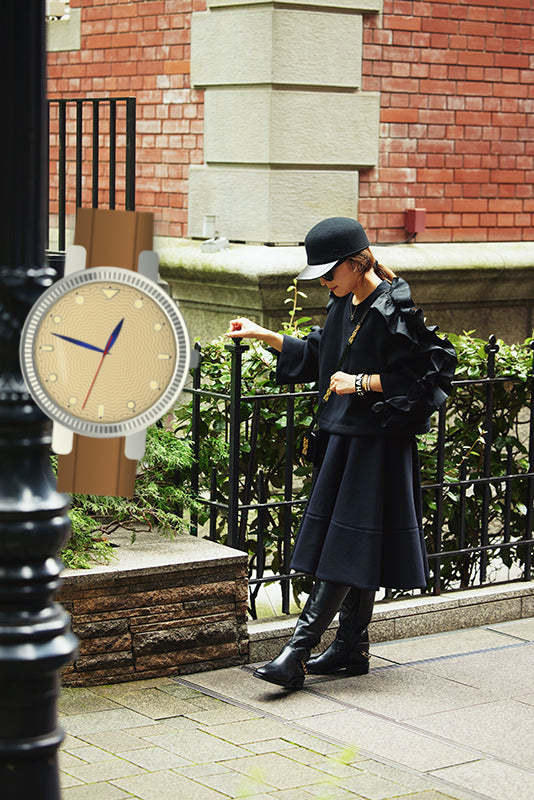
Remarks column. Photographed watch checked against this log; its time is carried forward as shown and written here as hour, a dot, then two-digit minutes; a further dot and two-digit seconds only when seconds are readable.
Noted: 12.47.33
